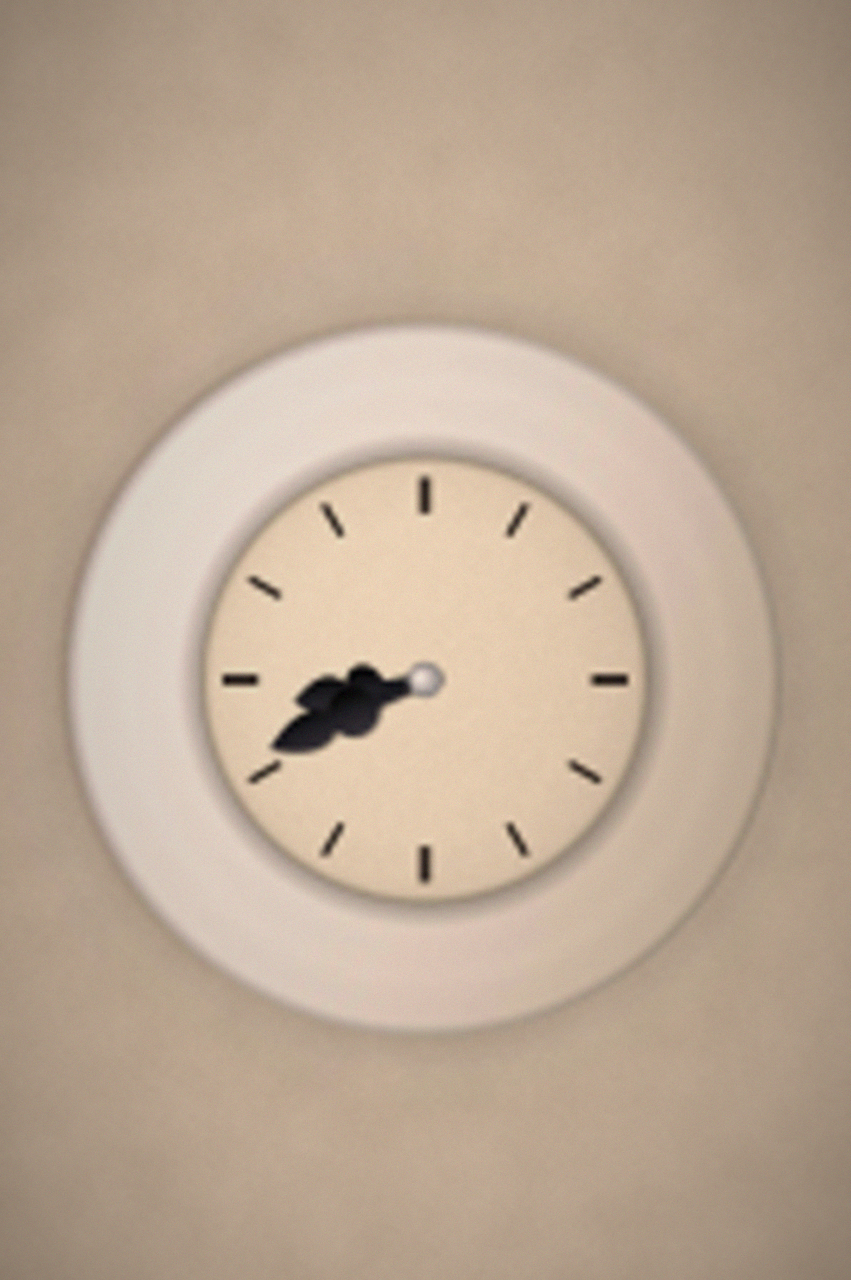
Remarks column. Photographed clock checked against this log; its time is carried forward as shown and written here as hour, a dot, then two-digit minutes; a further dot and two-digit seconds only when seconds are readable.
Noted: 8.41
